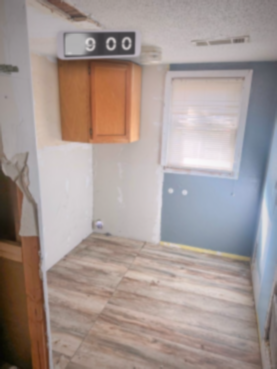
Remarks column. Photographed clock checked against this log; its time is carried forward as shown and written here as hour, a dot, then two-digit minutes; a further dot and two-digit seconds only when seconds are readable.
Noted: 9.00
